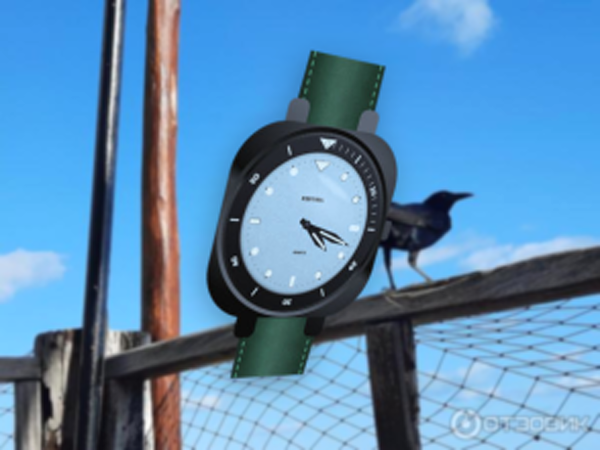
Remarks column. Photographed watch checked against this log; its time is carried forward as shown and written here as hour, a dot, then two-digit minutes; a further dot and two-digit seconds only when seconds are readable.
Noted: 4.18
